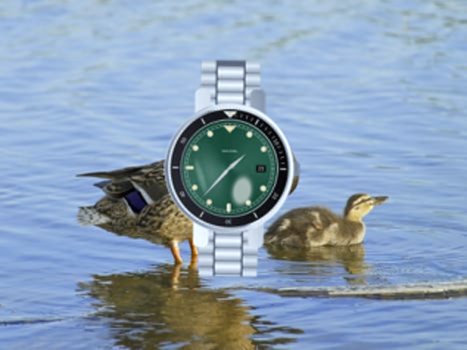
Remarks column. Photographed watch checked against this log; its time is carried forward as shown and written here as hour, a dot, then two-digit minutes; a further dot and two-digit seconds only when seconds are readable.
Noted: 1.37
